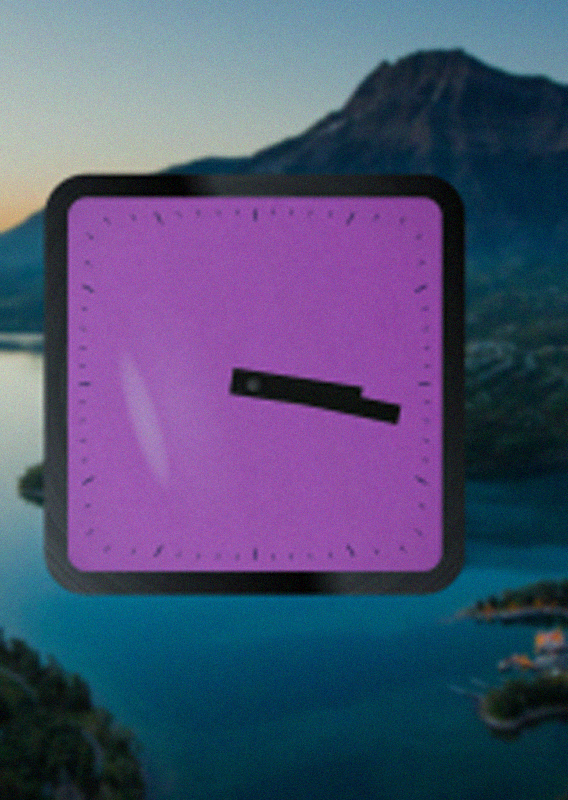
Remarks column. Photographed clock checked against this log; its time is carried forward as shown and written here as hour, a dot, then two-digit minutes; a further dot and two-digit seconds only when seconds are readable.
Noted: 3.17
